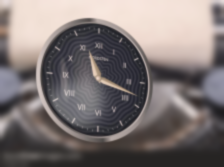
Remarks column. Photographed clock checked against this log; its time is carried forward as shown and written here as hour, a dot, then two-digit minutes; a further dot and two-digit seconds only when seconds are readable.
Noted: 11.18
